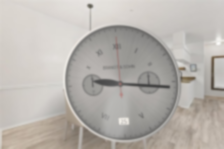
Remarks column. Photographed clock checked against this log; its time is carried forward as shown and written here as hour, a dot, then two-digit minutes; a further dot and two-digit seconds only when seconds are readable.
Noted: 9.16
